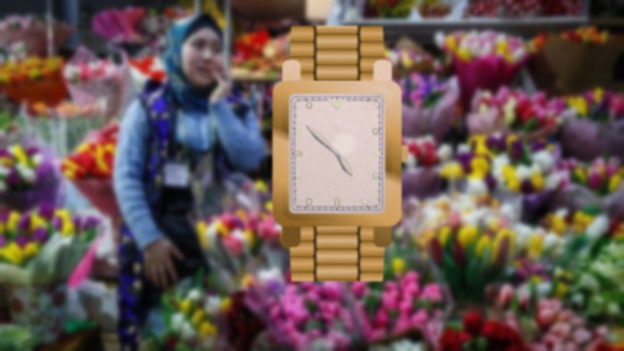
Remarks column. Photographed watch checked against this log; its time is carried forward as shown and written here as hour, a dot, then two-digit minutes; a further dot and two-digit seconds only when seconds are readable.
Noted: 4.52
